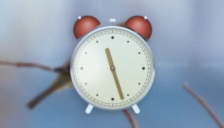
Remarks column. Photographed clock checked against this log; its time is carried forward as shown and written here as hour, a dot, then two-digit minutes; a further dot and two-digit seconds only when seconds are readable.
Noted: 11.27
